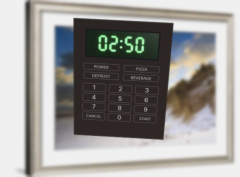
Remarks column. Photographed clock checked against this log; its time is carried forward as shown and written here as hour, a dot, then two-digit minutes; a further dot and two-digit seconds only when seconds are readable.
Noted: 2.50
